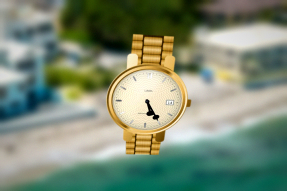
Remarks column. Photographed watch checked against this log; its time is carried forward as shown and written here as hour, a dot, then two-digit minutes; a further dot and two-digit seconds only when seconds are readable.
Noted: 5.25
